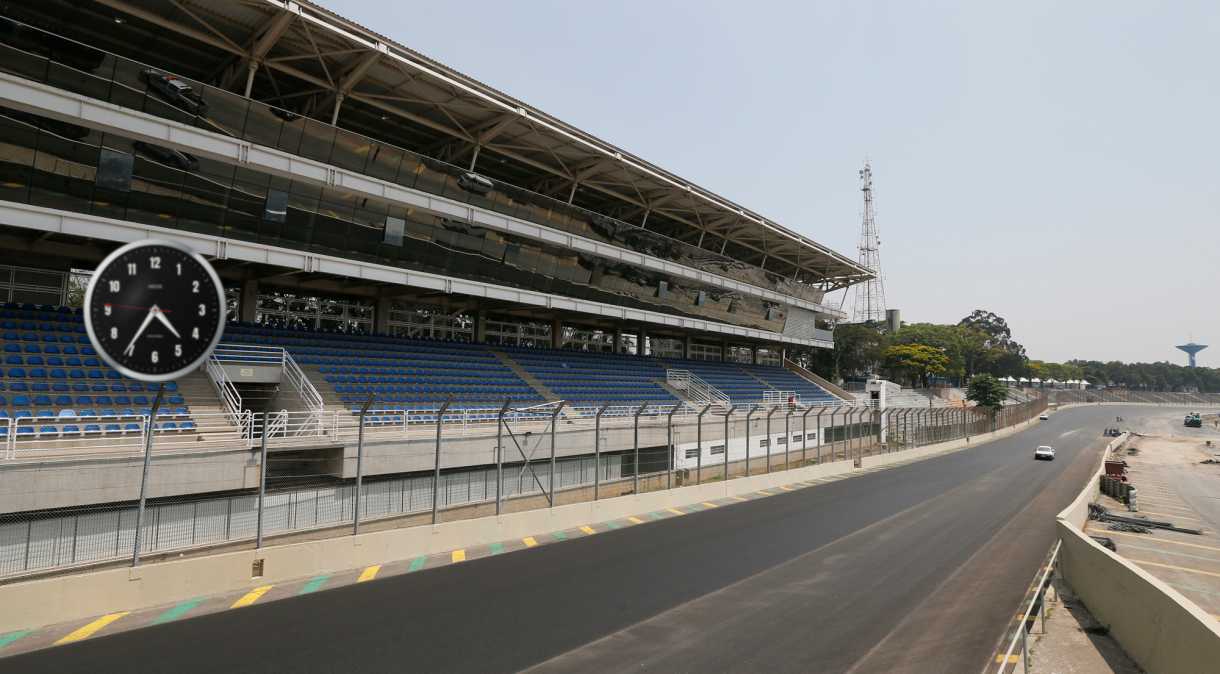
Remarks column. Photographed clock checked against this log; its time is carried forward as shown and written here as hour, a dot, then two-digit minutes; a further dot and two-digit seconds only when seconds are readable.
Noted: 4.35.46
